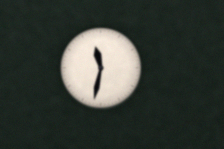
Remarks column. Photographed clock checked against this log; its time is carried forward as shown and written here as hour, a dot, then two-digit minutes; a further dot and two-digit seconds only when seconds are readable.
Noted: 11.32
